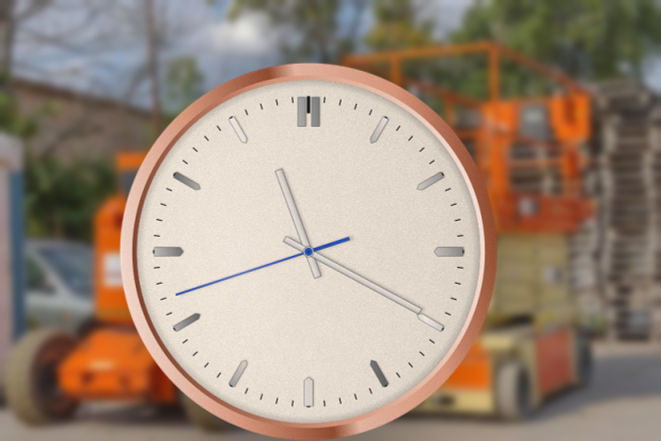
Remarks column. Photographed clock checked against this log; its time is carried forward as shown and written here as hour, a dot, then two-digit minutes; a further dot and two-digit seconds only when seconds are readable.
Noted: 11.19.42
